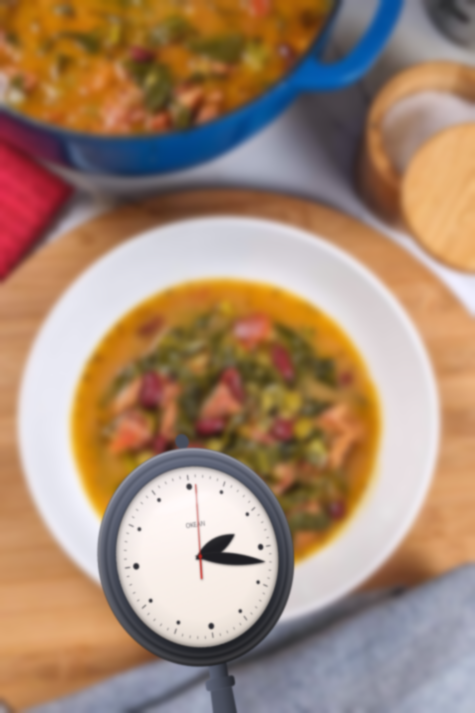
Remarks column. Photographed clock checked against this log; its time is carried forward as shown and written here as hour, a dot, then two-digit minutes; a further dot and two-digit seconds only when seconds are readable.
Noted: 2.17.01
